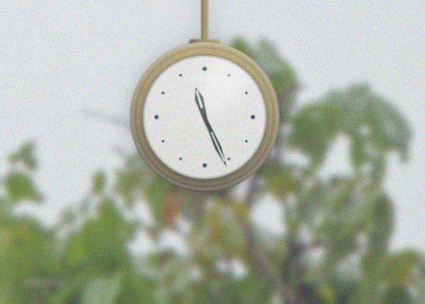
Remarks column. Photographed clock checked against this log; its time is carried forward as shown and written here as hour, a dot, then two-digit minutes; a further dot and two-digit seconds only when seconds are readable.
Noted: 11.26
